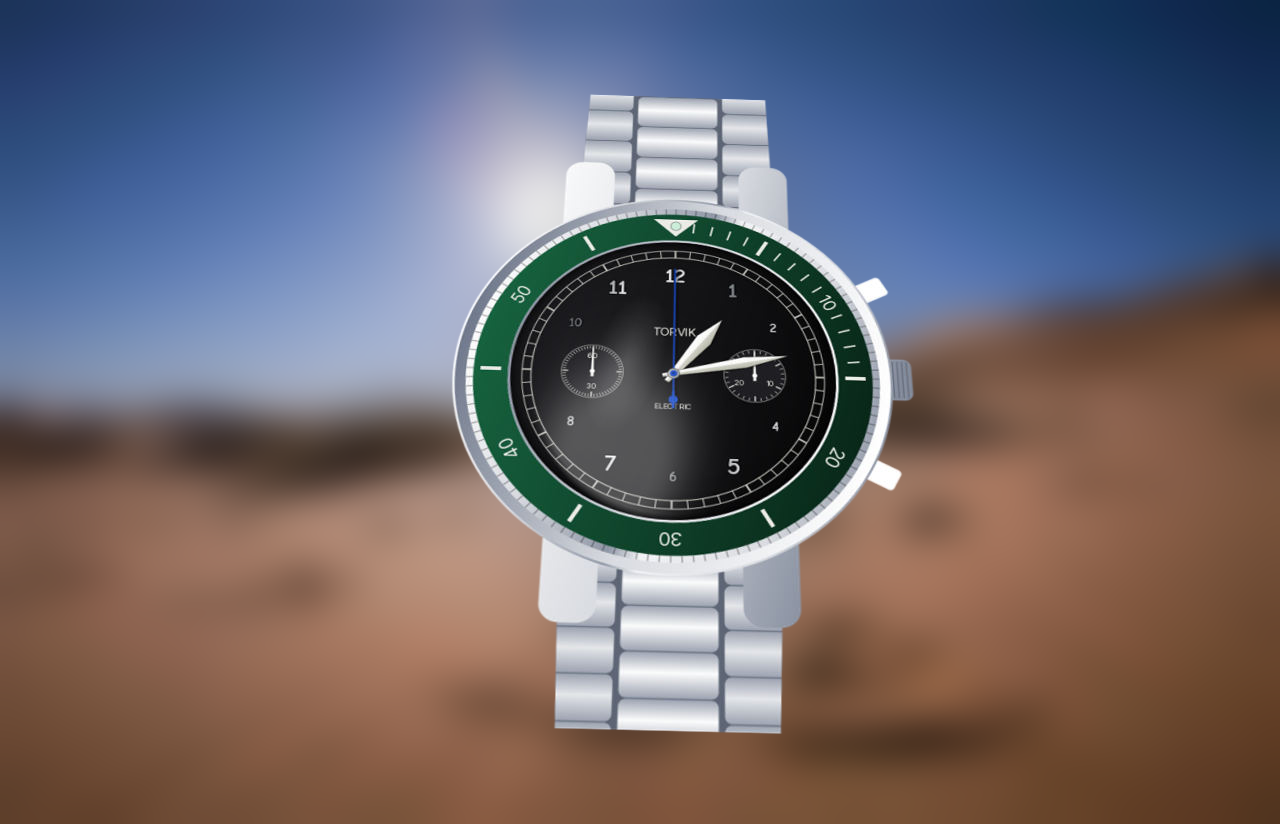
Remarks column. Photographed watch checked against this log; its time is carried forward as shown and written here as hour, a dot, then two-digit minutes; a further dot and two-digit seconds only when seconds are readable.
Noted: 1.13
